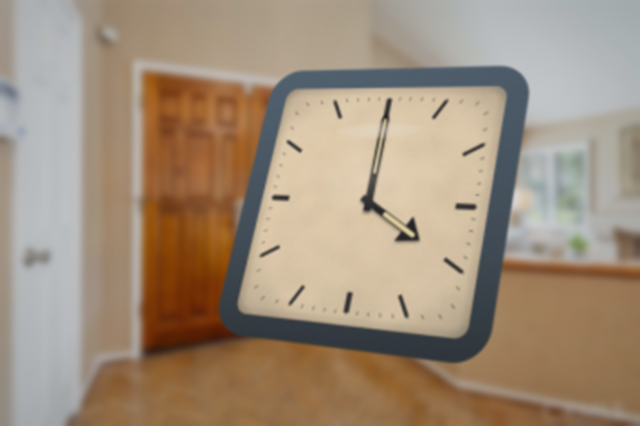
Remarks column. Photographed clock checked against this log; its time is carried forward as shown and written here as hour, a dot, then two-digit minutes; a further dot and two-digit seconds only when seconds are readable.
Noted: 4.00
